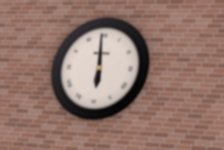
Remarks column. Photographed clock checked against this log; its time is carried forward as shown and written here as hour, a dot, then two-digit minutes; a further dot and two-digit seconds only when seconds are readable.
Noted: 5.59
